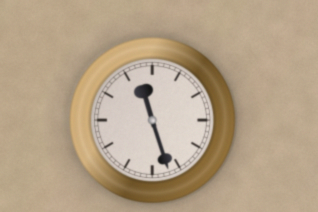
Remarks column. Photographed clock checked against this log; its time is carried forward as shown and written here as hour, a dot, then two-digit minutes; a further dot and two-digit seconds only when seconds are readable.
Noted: 11.27
